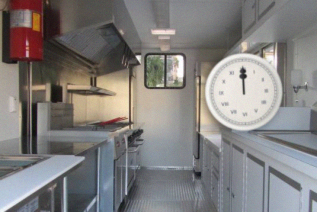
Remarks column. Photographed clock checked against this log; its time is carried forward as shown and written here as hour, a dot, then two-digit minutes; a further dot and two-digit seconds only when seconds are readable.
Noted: 12.00
